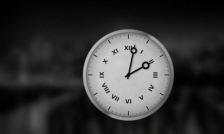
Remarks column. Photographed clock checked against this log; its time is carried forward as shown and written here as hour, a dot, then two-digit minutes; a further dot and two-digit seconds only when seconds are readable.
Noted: 2.02
